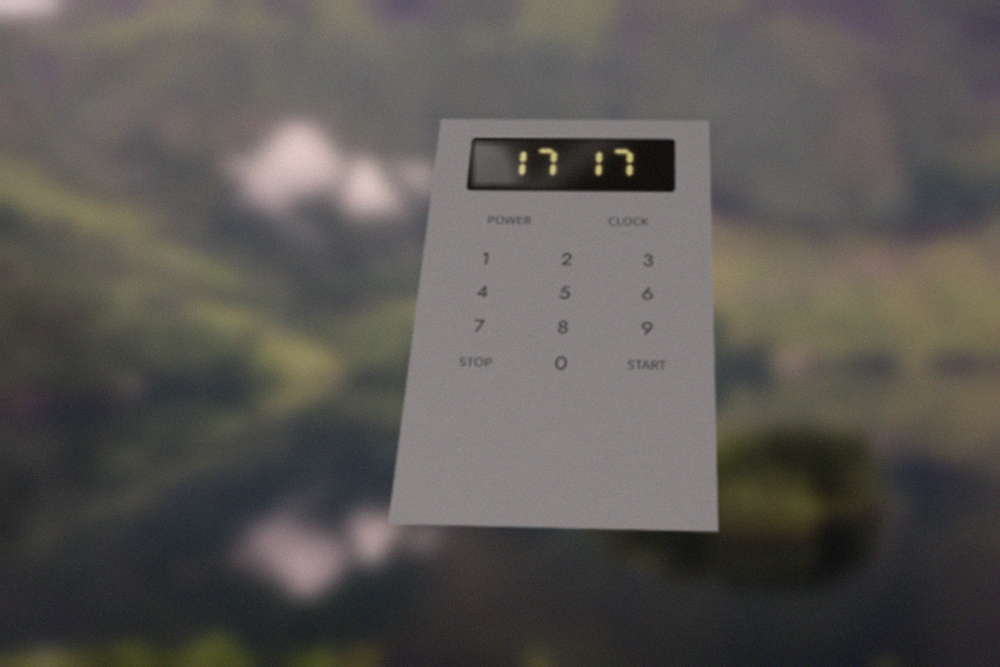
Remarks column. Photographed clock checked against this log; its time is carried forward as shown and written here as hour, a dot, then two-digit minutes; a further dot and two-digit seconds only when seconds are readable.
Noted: 17.17
